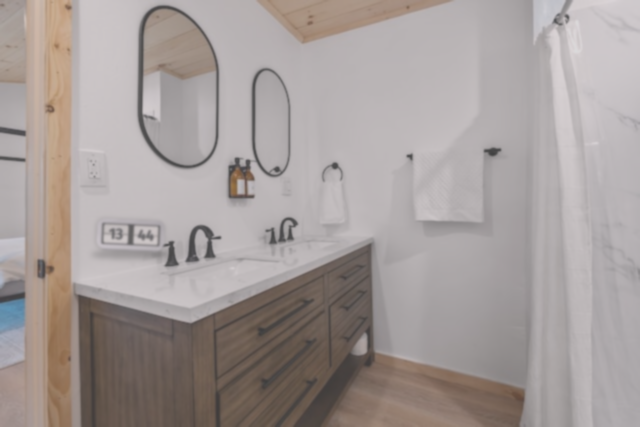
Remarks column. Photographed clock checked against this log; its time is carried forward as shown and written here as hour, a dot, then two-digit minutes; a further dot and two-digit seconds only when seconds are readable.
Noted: 13.44
